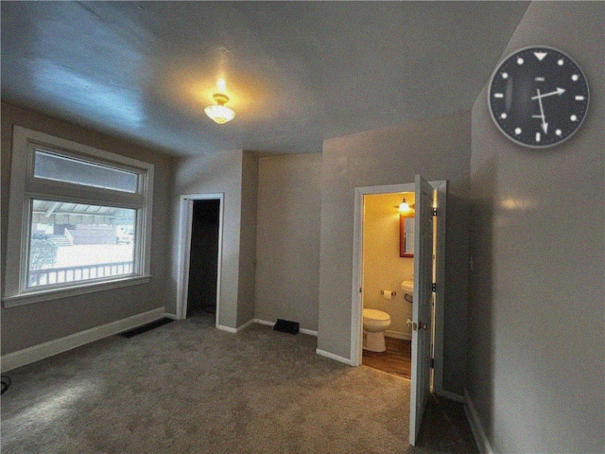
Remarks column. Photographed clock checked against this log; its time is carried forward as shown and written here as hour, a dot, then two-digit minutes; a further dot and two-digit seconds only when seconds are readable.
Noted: 2.28
